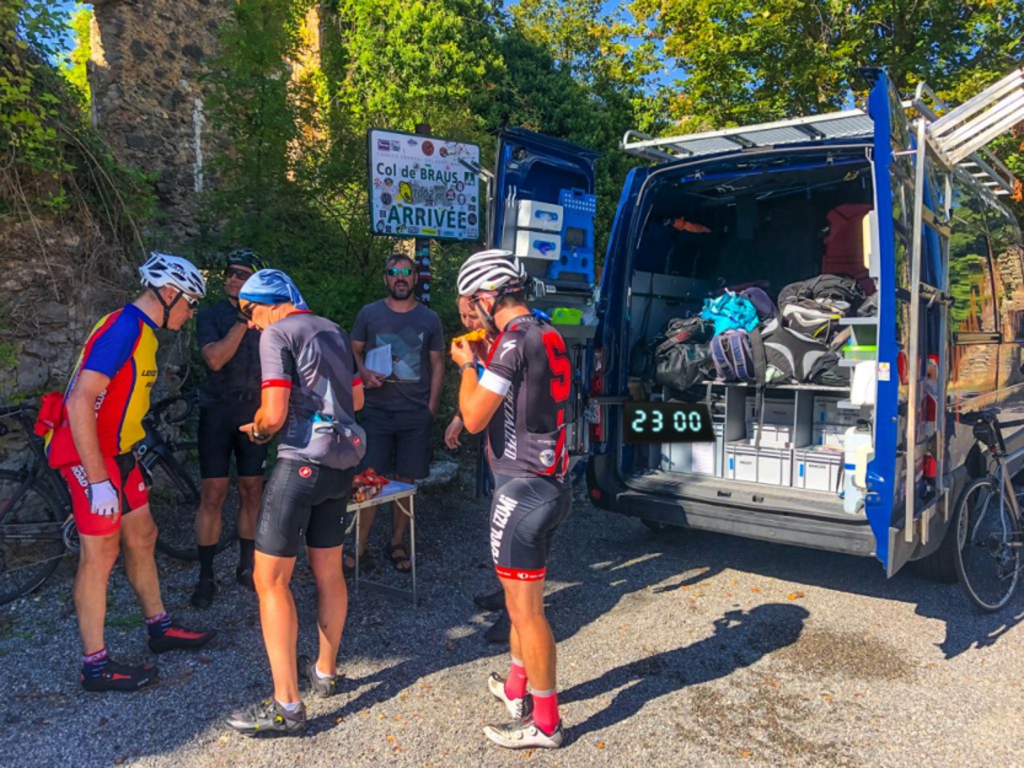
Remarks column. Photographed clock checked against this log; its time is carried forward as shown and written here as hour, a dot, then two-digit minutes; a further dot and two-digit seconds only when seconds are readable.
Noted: 23.00
